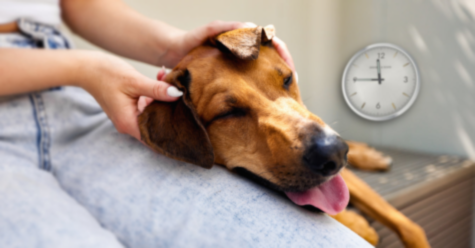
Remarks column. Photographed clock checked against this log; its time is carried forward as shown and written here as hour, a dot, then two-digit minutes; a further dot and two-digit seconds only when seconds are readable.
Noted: 11.45
